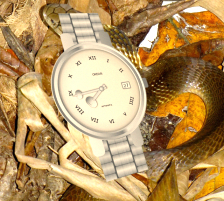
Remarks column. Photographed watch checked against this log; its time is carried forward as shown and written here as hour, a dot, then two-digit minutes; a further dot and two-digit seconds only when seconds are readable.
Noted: 7.44
